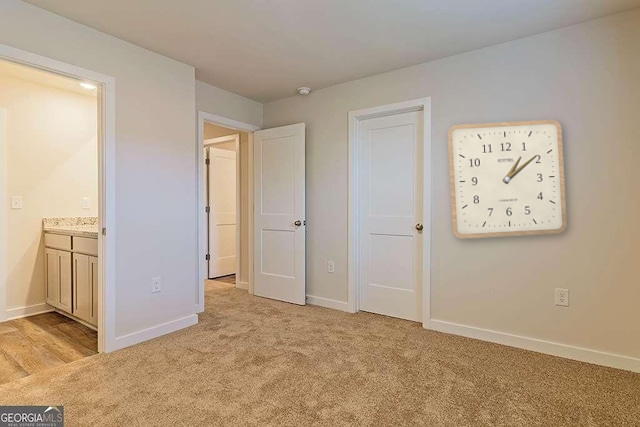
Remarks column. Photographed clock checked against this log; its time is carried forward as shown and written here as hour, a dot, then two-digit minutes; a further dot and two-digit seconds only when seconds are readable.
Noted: 1.09
